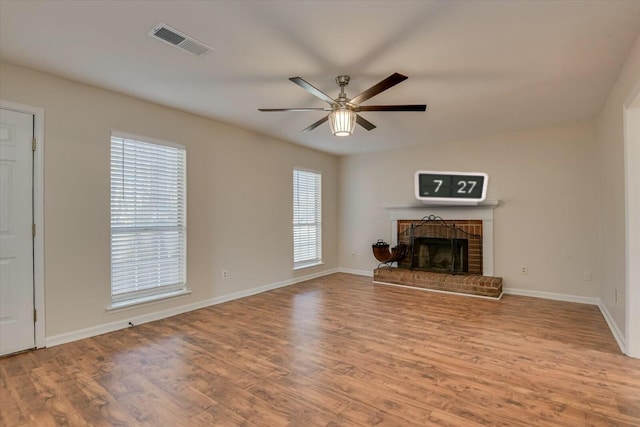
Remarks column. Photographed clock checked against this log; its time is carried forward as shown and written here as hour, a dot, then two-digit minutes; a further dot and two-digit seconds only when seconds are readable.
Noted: 7.27
